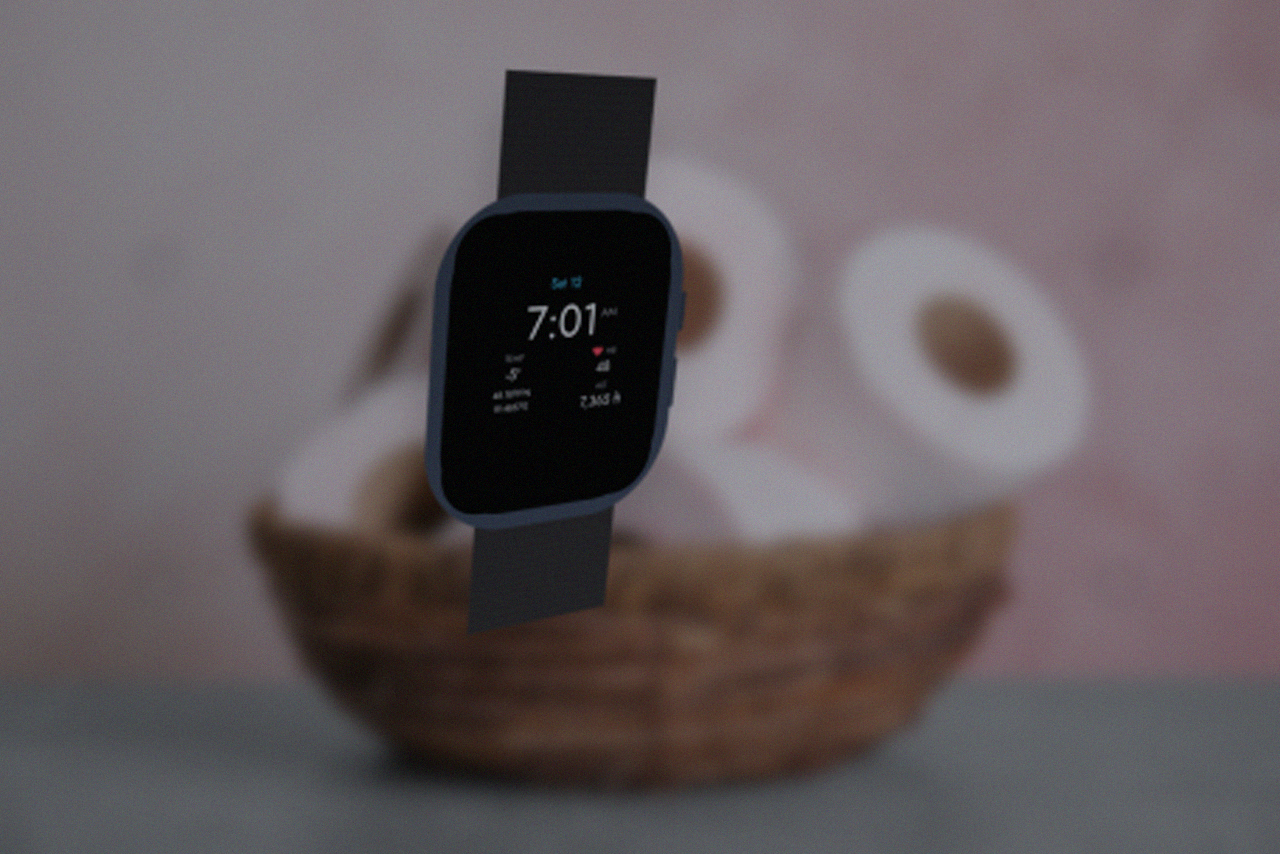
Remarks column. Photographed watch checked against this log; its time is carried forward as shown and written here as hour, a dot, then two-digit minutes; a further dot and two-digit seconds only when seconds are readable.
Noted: 7.01
